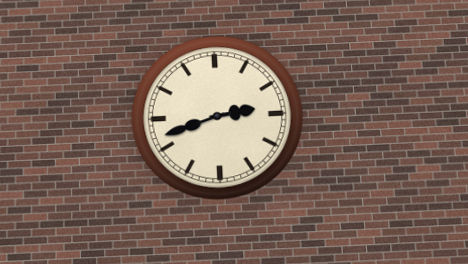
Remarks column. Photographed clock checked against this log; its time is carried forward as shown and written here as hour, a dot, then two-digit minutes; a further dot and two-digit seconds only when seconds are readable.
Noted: 2.42
